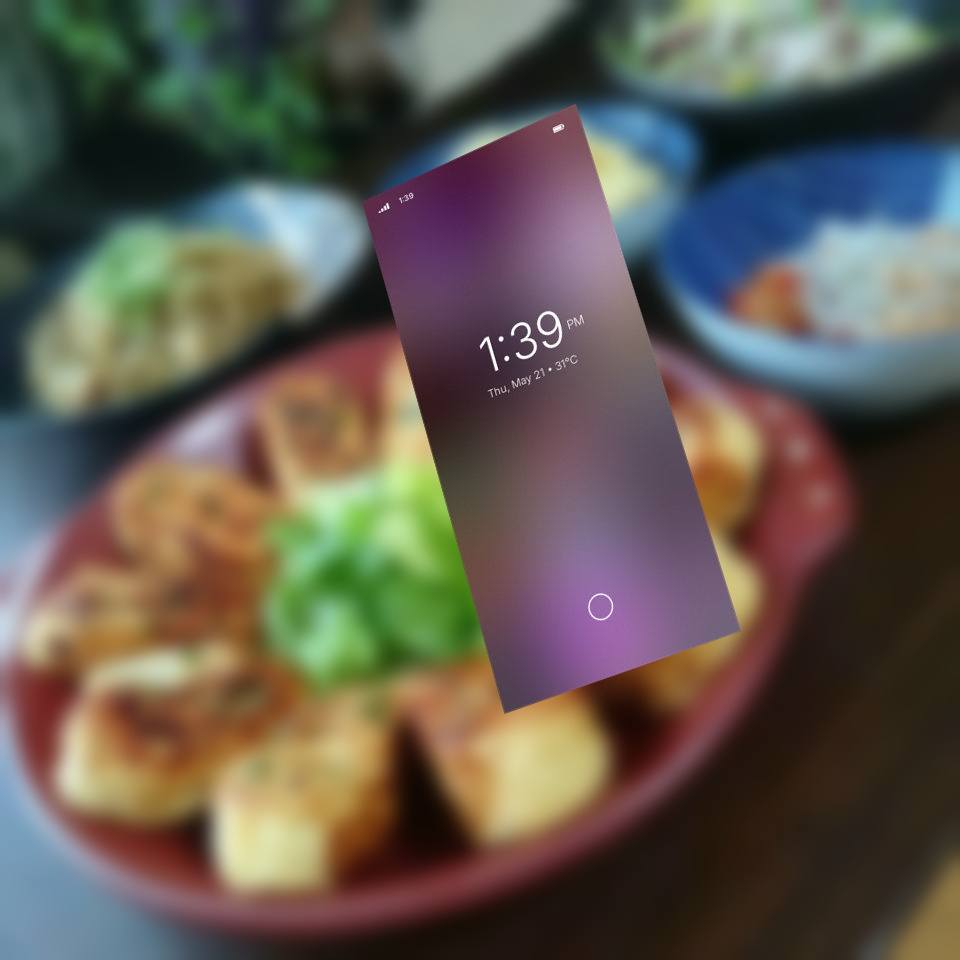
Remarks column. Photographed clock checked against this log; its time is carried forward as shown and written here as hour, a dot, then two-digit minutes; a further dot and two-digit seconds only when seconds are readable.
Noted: 1.39
